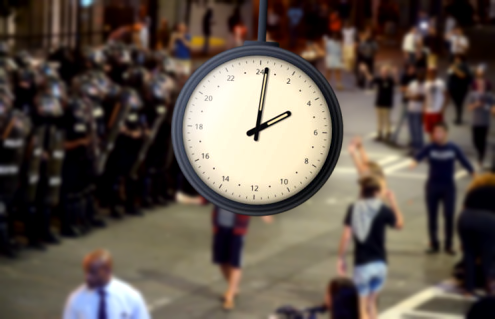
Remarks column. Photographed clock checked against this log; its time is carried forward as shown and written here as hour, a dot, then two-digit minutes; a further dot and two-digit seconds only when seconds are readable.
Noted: 4.01
